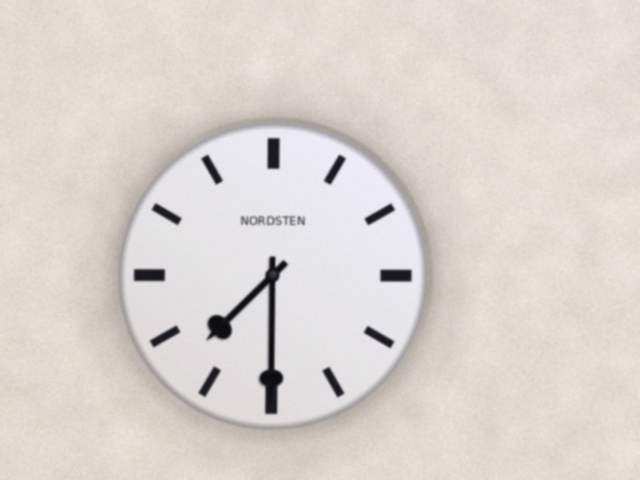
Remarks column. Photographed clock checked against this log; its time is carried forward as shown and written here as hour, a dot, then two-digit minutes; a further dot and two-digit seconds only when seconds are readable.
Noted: 7.30
